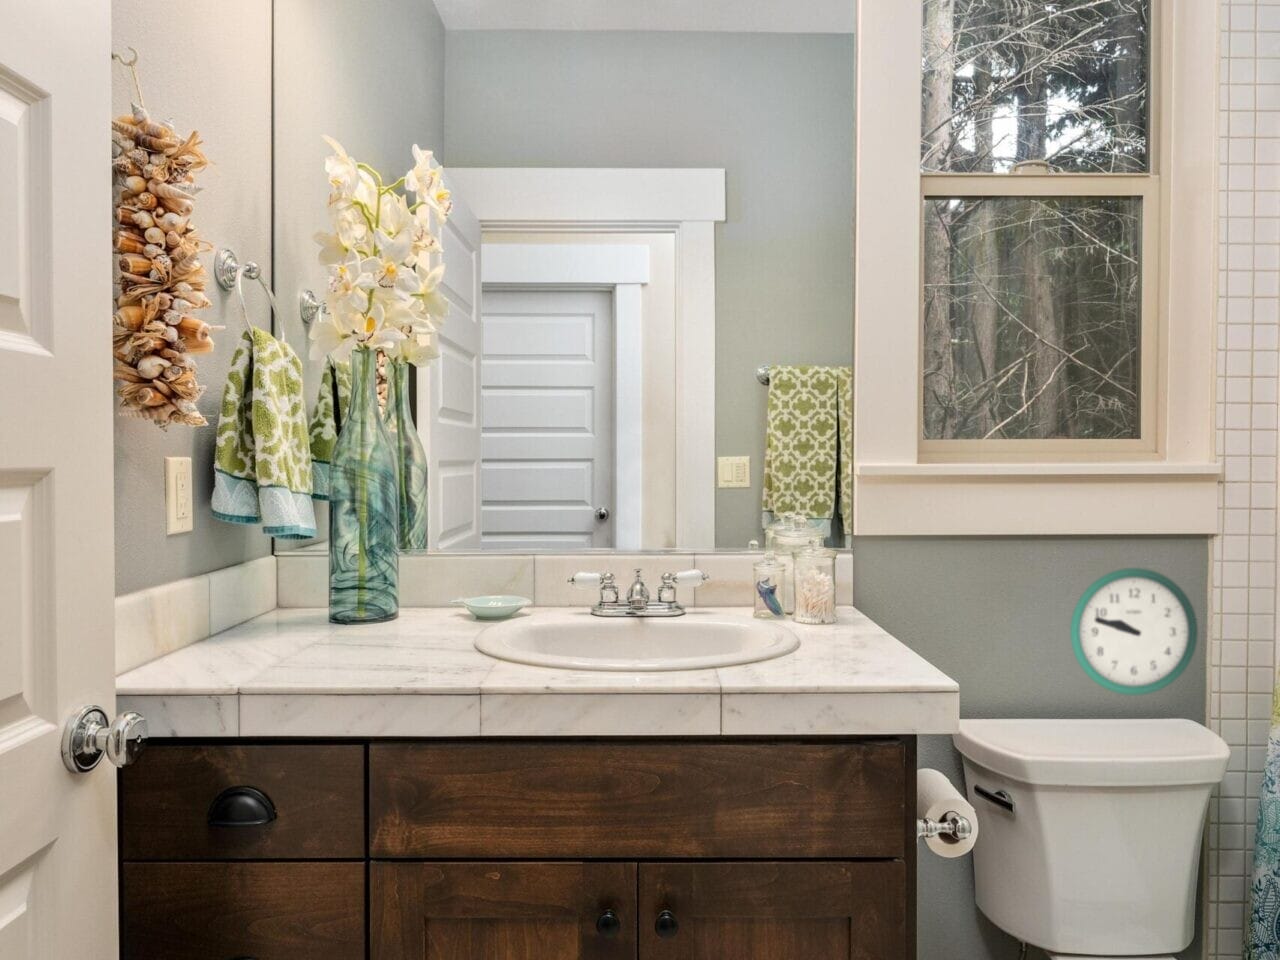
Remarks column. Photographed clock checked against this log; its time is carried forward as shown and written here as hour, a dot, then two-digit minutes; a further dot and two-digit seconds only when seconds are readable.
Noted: 9.48
